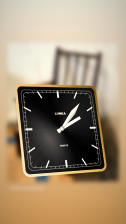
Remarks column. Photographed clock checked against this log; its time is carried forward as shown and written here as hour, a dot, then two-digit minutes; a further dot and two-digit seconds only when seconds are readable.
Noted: 2.07
